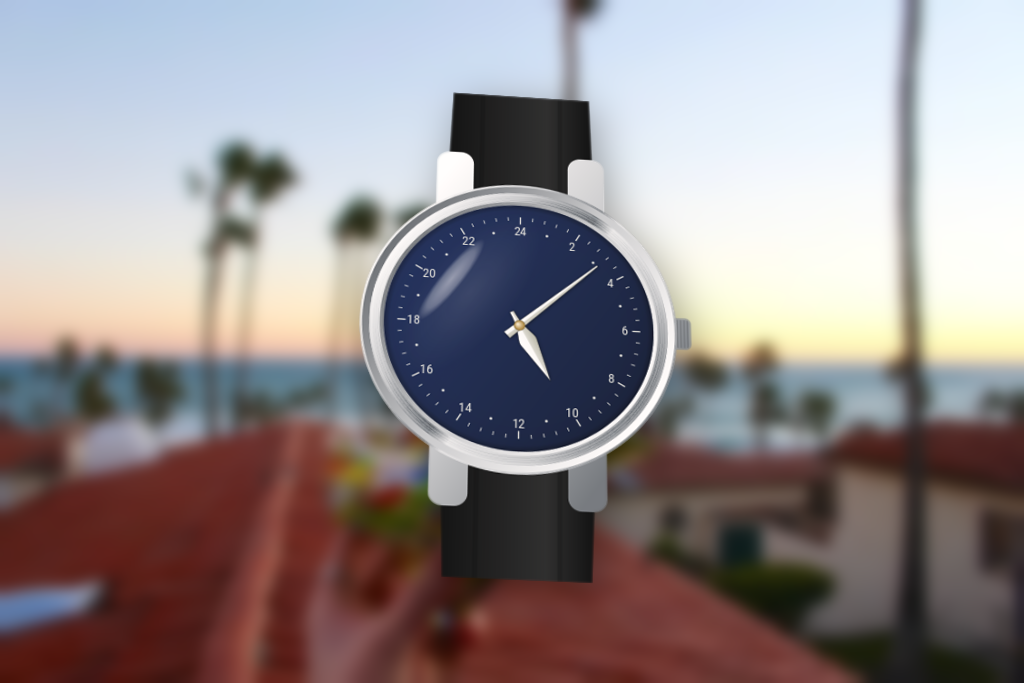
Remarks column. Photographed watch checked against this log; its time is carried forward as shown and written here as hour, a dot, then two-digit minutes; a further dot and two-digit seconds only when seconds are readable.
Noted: 10.08
